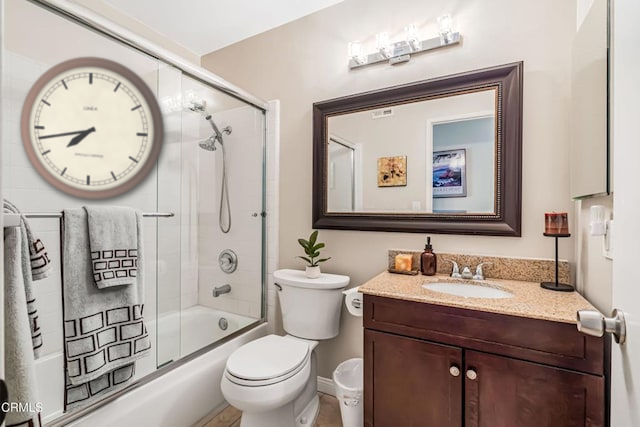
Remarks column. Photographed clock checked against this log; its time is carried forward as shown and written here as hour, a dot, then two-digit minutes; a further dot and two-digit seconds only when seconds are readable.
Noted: 7.43
